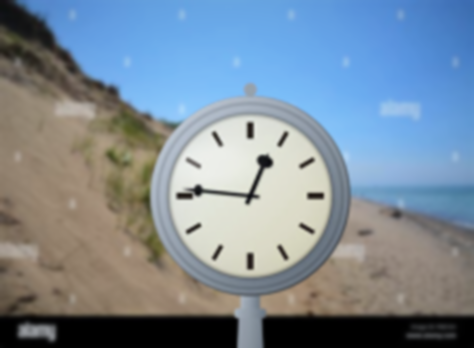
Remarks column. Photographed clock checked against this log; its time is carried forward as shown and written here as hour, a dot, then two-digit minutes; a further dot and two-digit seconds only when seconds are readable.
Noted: 12.46
